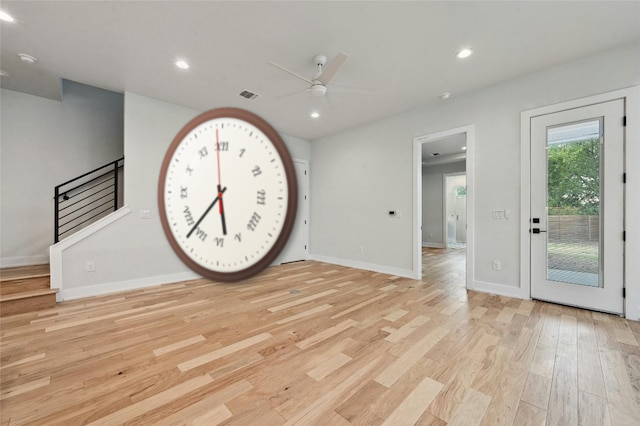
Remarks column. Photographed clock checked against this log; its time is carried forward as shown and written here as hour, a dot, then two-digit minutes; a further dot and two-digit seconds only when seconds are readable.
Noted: 5.36.59
